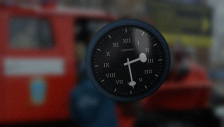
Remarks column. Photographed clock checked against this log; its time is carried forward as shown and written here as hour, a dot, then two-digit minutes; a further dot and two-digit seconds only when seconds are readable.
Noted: 2.29
